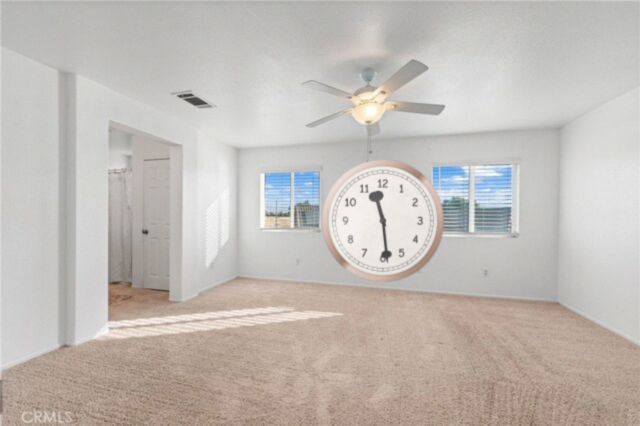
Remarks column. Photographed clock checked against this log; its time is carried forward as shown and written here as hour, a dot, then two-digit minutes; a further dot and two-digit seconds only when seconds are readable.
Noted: 11.29
